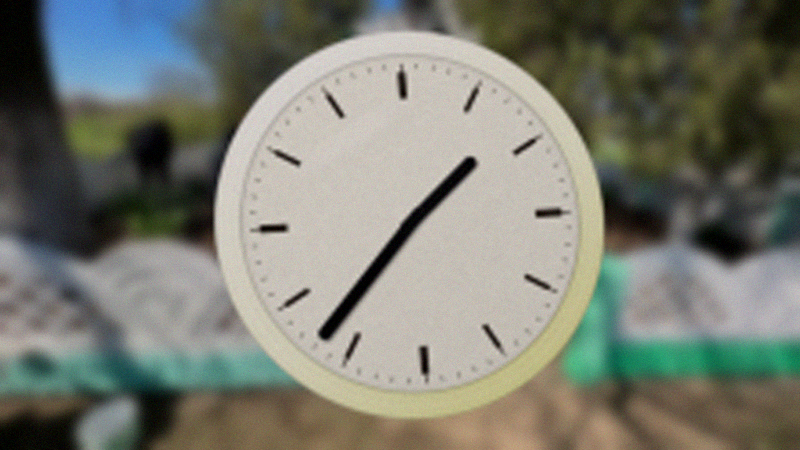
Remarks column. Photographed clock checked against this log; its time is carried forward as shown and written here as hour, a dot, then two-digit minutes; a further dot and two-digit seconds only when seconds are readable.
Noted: 1.37
